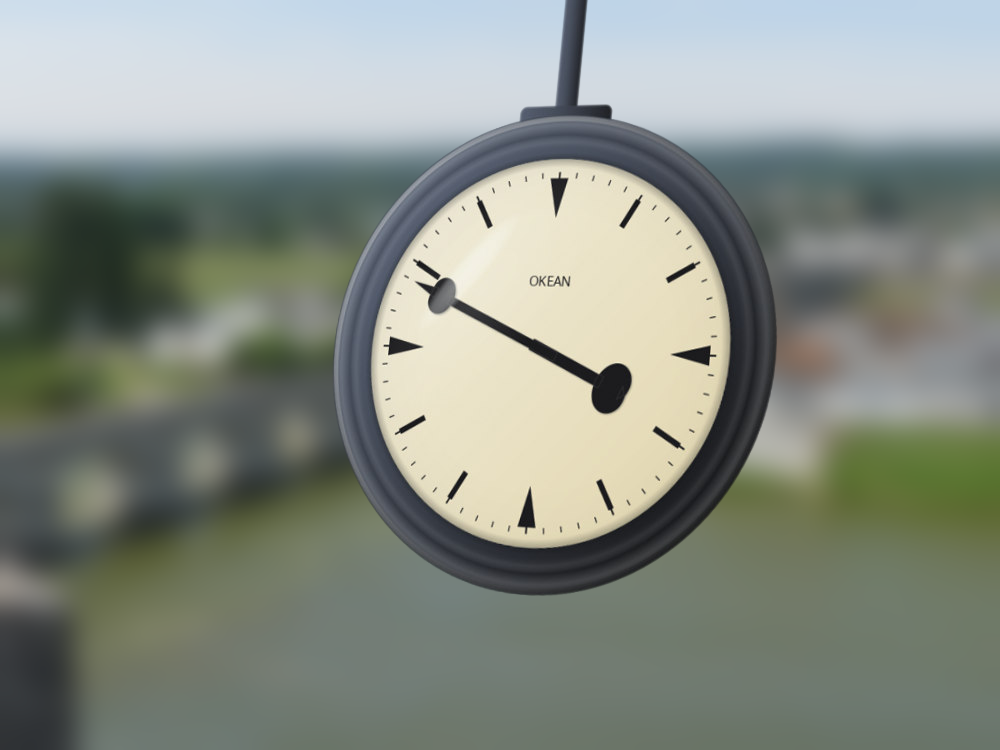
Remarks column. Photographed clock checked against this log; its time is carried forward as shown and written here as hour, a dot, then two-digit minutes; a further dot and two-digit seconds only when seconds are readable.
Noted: 3.49
